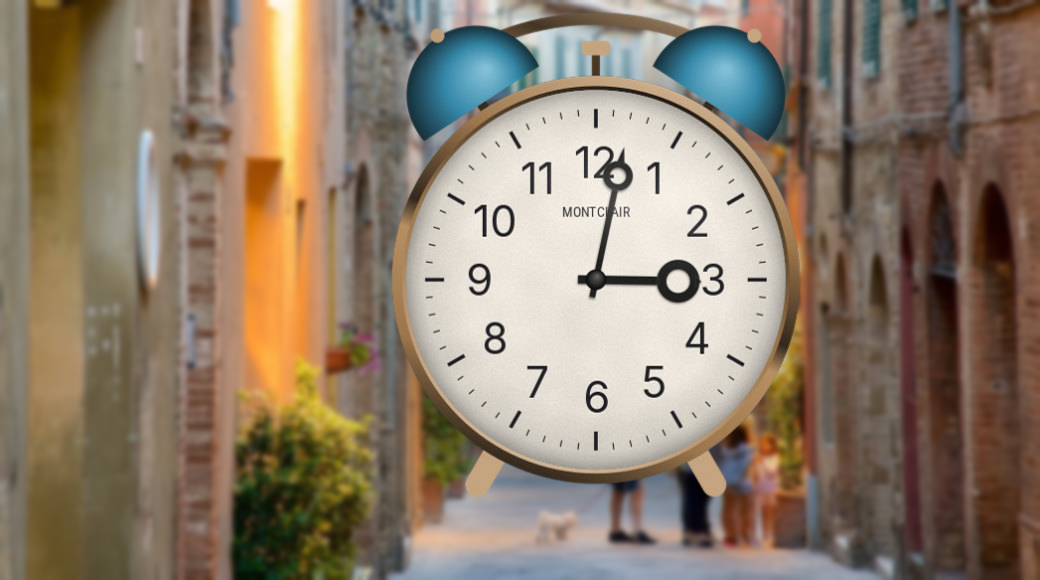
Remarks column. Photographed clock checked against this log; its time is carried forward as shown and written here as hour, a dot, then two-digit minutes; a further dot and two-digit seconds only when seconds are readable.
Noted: 3.02
